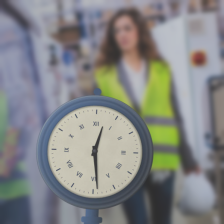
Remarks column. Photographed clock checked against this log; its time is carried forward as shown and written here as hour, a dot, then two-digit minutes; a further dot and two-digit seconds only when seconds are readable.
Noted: 12.29
